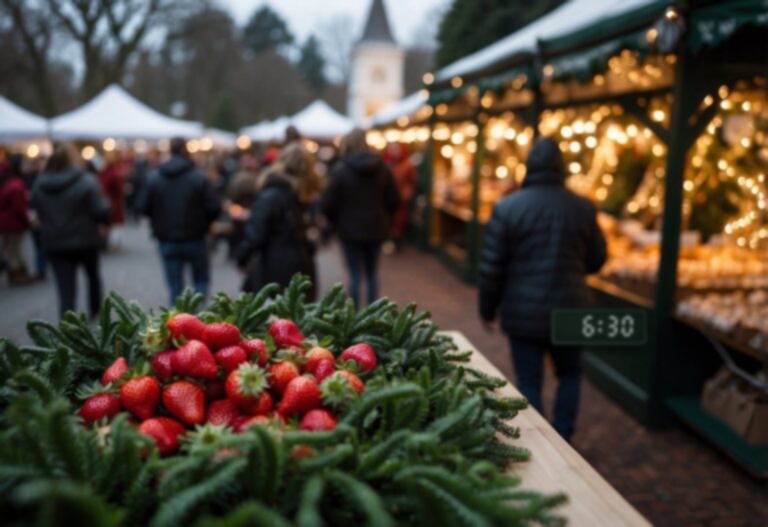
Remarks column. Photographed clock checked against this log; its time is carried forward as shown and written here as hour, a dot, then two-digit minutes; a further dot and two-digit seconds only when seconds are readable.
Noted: 6.30
